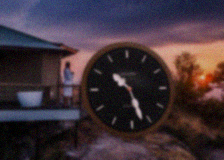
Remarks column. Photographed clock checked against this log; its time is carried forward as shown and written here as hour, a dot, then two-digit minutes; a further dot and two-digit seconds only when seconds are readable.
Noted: 10.27
